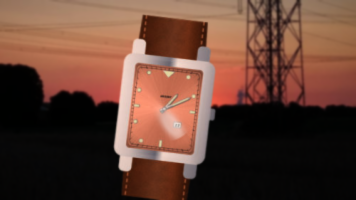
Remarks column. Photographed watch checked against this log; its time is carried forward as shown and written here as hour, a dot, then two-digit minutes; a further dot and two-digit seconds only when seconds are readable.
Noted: 1.10
